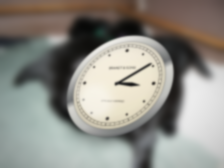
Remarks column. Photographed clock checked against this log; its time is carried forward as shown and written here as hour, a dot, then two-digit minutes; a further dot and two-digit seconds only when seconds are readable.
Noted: 3.09
